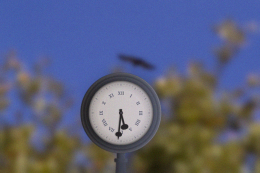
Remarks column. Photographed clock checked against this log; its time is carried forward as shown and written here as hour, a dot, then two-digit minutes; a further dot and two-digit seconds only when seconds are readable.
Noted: 5.31
